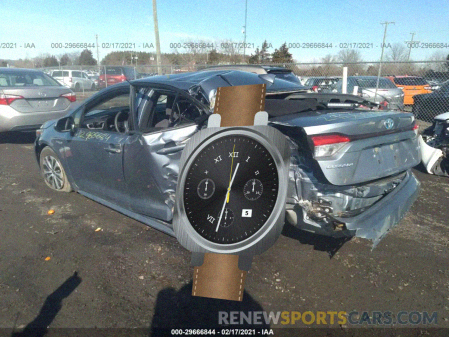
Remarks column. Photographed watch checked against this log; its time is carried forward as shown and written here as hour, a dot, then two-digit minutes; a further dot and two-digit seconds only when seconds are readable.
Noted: 12.32
